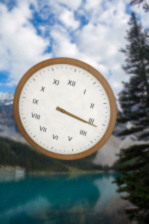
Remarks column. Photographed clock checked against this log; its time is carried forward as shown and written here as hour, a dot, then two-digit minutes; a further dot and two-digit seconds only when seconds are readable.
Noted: 3.16
